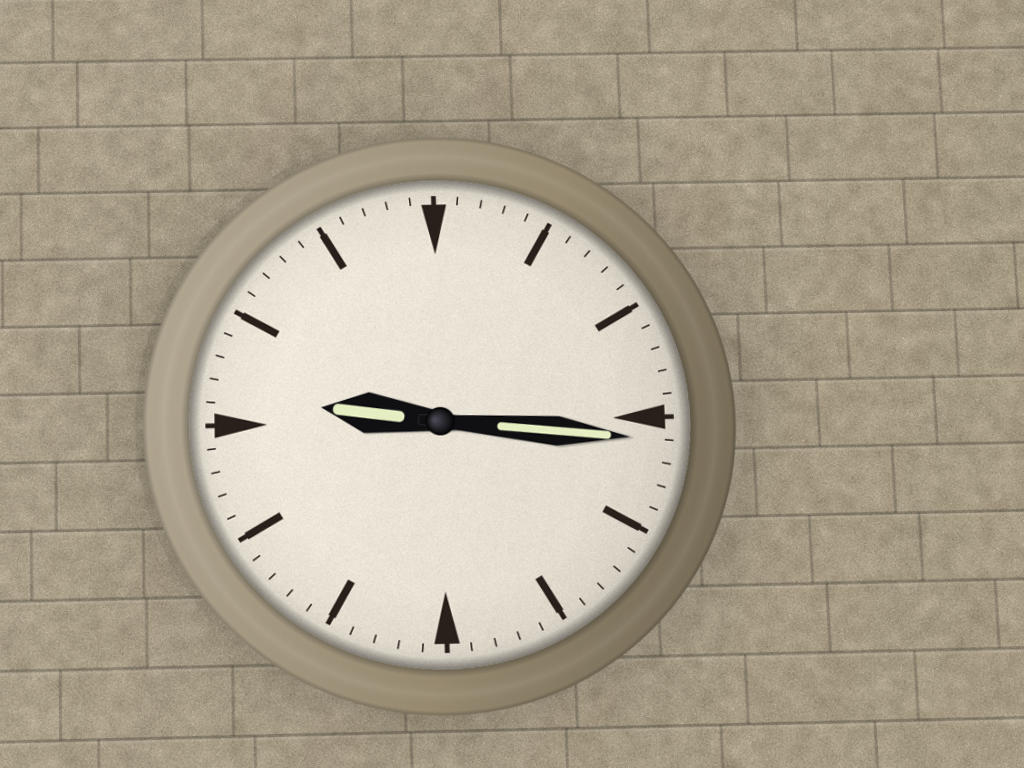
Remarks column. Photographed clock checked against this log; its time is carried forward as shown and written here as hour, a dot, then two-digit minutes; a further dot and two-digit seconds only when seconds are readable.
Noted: 9.16
